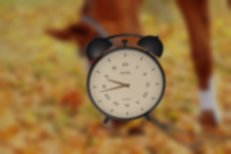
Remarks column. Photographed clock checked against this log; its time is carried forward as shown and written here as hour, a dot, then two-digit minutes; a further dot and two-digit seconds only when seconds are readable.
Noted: 9.43
